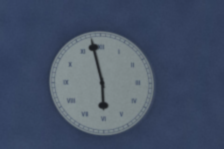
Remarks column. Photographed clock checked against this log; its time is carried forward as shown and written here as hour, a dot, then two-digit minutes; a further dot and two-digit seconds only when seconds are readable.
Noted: 5.58
